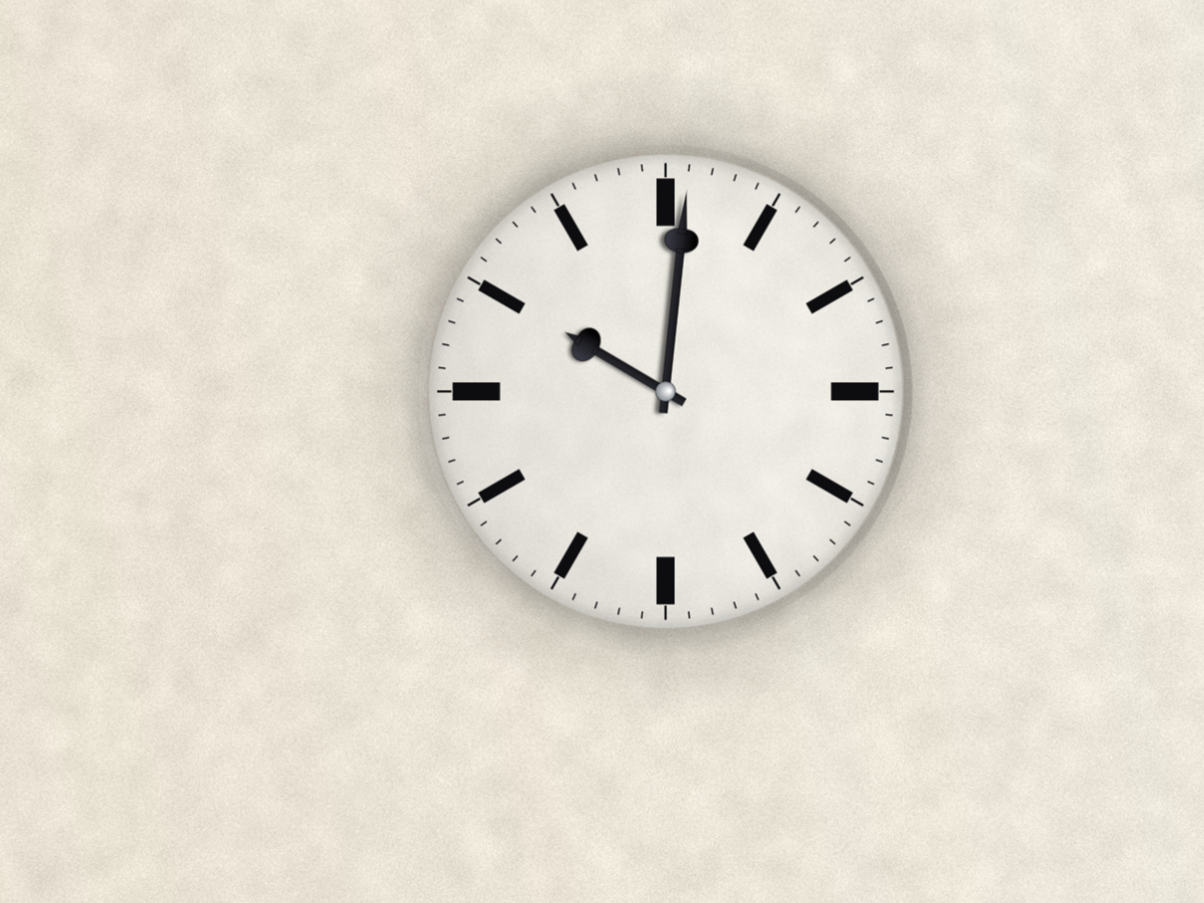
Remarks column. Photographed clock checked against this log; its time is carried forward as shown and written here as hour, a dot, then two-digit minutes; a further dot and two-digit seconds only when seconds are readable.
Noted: 10.01
